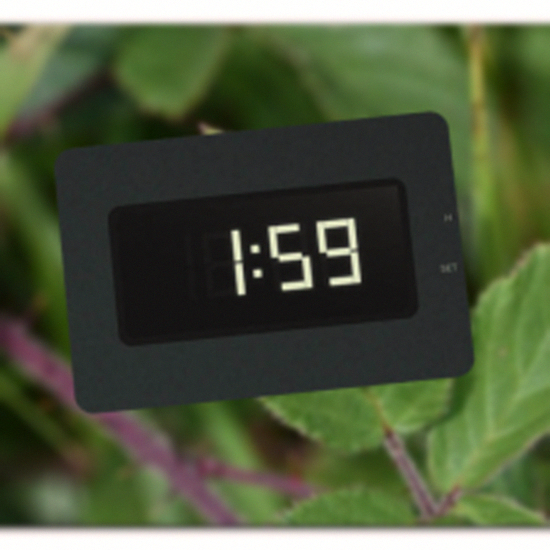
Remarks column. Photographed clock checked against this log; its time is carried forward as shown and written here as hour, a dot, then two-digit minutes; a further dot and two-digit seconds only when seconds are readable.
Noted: 1.59
